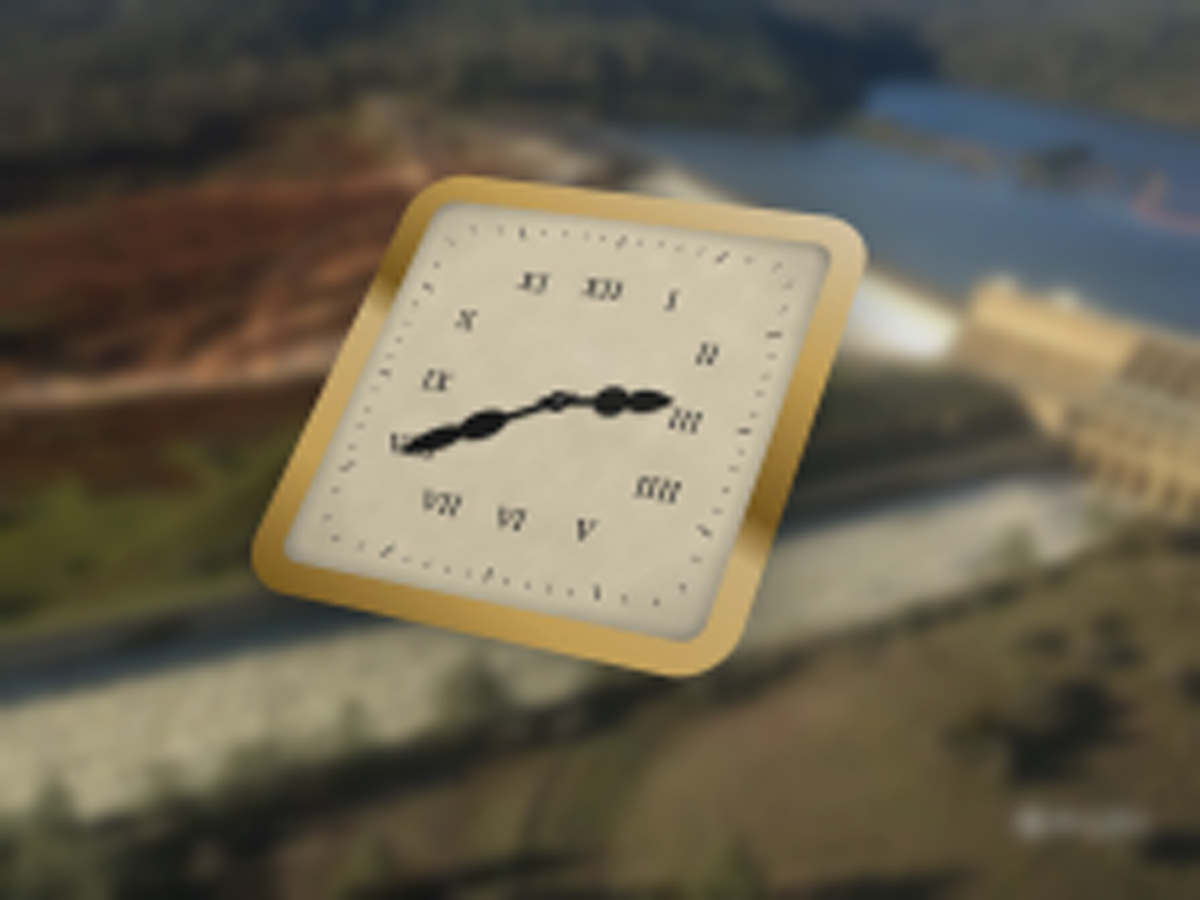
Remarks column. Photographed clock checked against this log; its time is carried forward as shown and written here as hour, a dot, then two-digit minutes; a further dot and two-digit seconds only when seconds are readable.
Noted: 2.40
